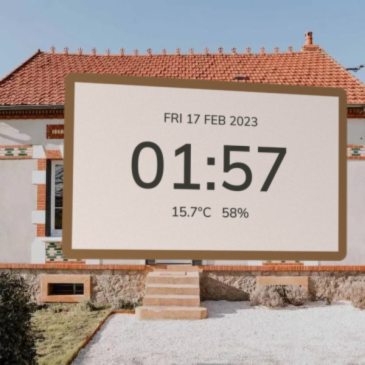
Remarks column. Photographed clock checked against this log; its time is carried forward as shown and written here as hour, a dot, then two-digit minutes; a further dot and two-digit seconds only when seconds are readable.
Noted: 1.57
